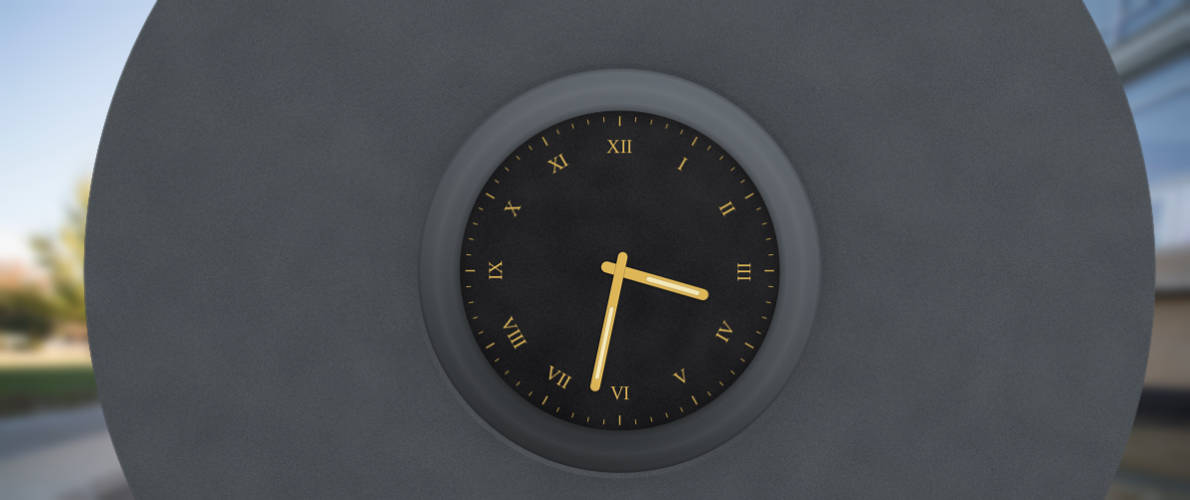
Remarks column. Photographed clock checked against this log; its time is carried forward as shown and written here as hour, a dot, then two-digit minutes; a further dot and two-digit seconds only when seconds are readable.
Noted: 3.32
